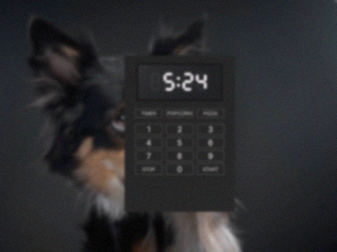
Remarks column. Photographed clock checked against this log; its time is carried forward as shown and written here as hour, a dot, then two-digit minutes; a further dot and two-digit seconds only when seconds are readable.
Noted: 5.24
